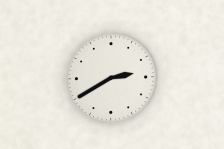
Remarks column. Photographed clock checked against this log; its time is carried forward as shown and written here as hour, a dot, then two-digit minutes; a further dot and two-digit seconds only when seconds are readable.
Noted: 2.40
